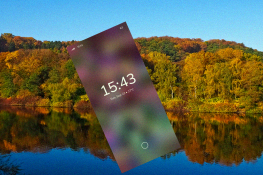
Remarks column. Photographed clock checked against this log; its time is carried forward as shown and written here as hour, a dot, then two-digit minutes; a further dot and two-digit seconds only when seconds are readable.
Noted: 15.43
